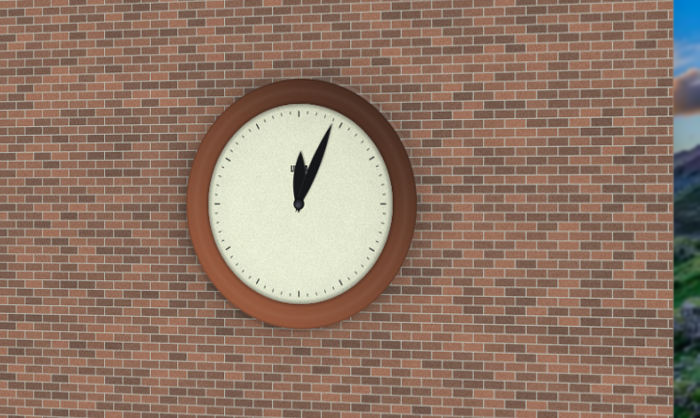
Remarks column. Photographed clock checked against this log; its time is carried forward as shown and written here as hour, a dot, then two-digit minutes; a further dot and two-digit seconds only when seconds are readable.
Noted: 12.04
